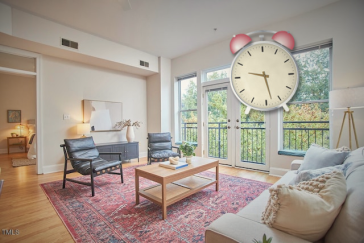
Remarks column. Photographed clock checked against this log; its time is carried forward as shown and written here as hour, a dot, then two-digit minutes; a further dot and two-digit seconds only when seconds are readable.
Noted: 9.28
